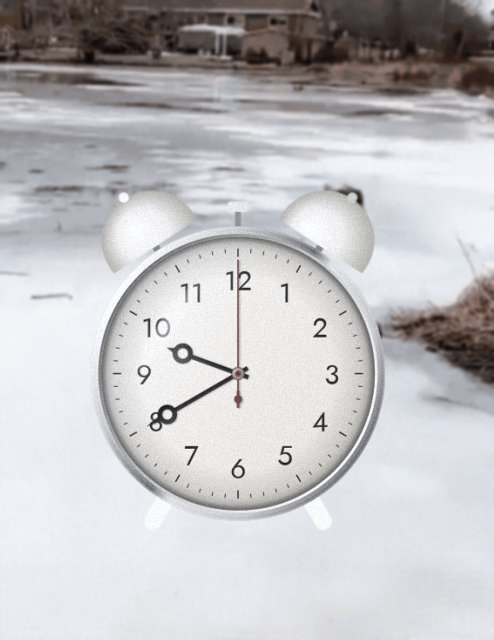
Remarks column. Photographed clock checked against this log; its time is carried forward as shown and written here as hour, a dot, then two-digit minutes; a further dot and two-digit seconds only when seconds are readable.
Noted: 9.40.00
